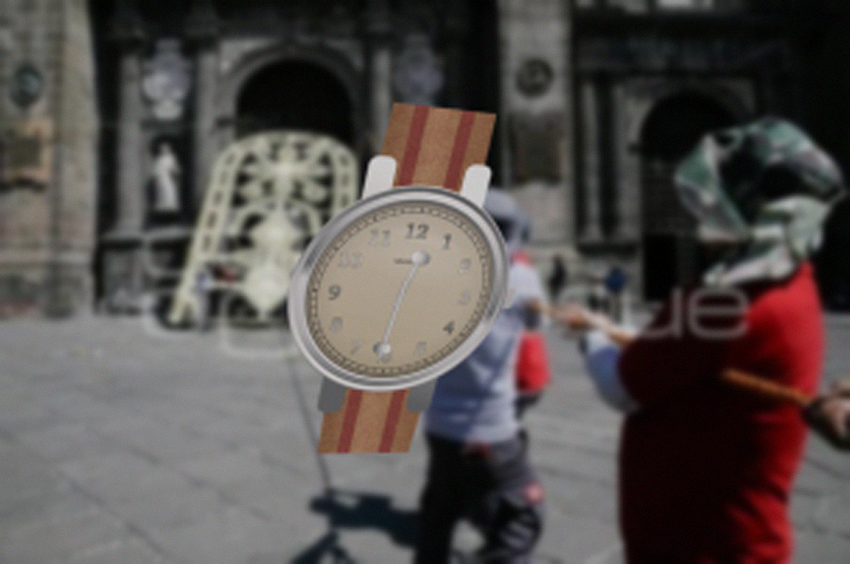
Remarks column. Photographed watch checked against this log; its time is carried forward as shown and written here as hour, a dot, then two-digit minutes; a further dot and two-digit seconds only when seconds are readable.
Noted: 12.31
